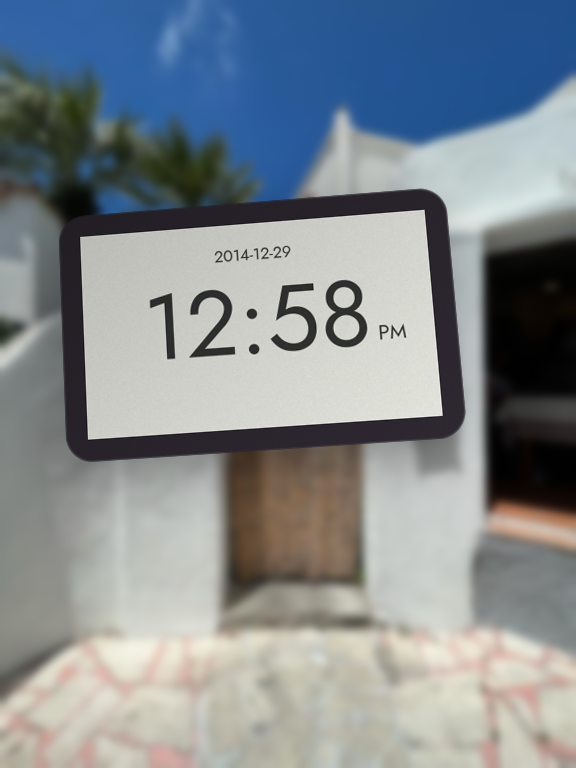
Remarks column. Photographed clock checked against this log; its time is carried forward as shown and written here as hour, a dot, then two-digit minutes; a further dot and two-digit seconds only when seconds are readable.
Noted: 12.58
